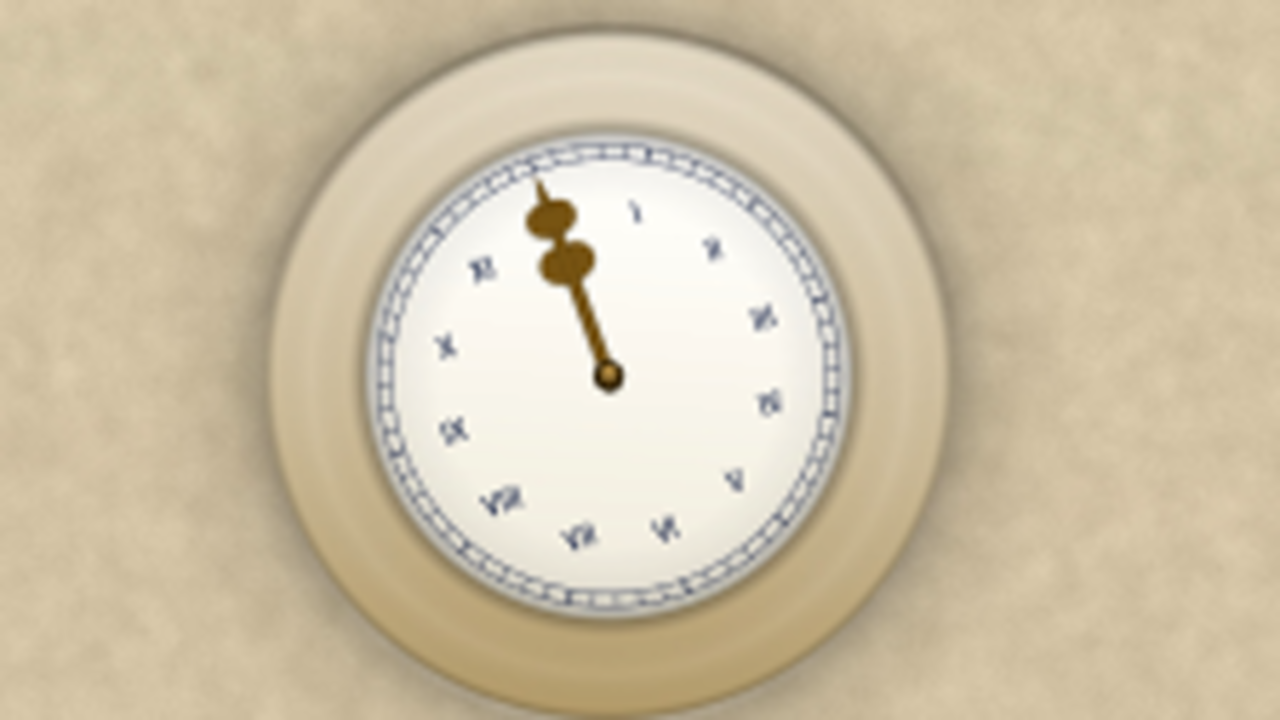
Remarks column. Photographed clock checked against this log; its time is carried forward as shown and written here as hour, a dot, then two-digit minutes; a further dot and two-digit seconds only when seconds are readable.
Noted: 12.00
